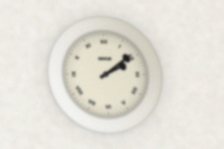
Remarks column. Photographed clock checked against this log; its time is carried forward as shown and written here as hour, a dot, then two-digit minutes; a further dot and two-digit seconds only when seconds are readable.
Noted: 2.09
